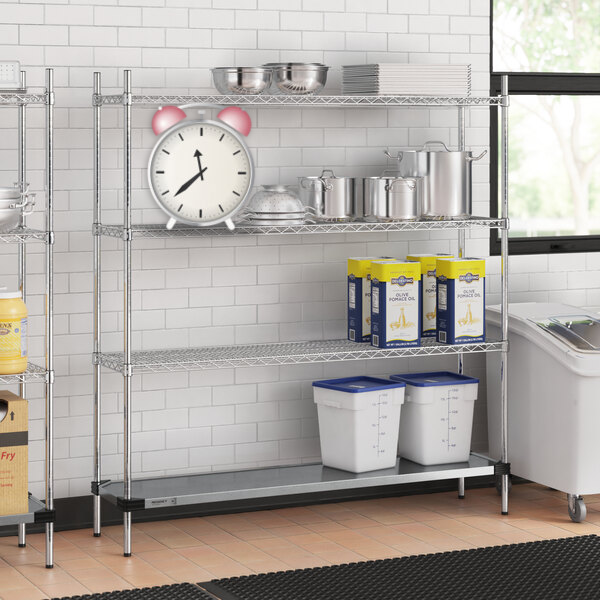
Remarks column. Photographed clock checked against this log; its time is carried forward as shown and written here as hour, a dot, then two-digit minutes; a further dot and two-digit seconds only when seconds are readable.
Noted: 11.38
